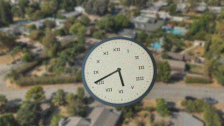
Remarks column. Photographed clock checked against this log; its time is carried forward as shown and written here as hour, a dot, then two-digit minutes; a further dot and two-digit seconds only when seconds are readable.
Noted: 5.41
